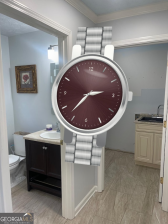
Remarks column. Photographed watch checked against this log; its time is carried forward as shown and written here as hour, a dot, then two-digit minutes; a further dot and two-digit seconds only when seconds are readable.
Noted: 2.37
